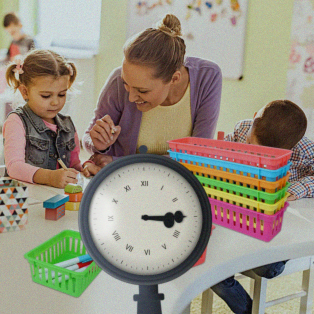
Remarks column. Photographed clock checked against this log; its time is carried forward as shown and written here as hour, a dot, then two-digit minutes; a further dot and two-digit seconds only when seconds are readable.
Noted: 3.15
